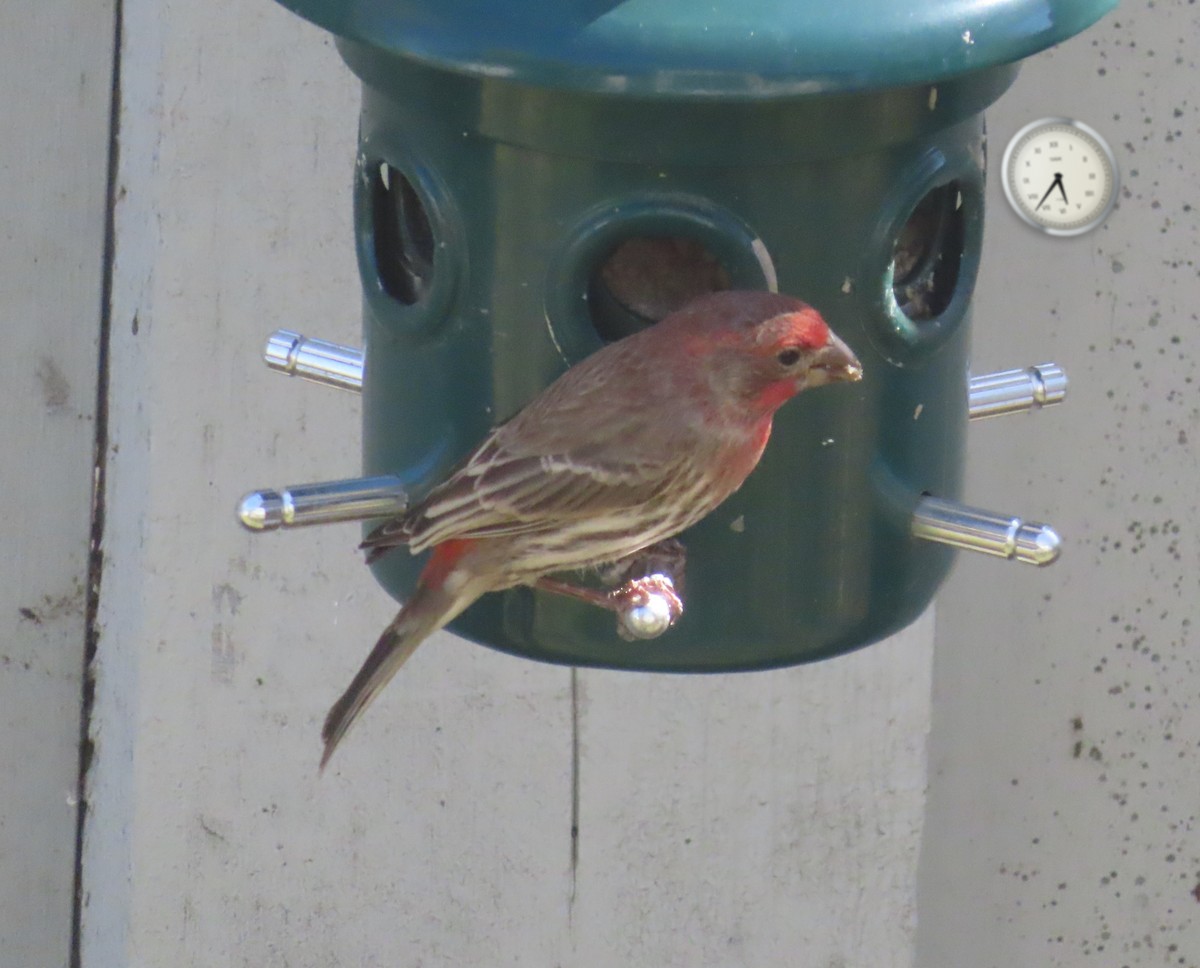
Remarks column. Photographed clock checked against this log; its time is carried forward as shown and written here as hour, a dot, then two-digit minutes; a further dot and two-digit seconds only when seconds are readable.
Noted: 5.37
